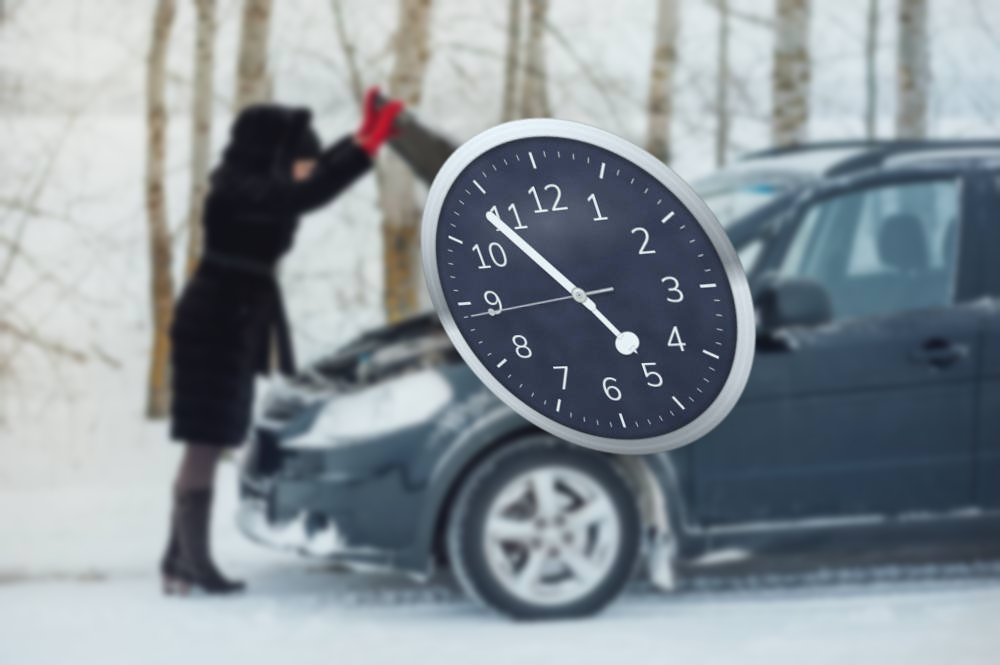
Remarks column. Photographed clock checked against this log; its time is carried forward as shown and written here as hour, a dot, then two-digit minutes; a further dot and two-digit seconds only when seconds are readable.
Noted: 4.53.44
